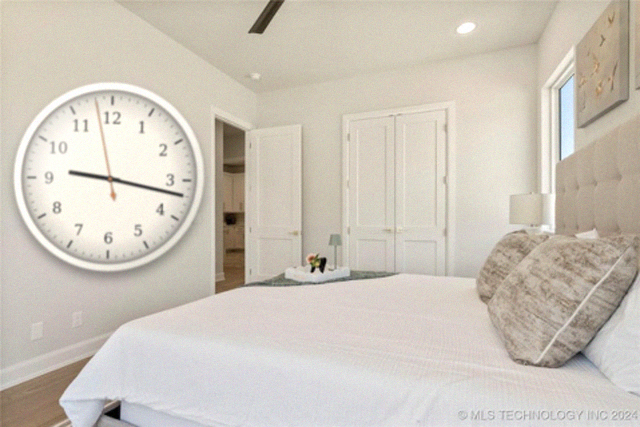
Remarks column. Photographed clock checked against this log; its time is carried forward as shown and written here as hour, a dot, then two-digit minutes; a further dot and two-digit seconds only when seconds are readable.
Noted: 9.16.58
